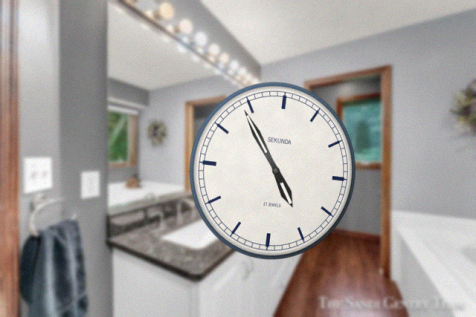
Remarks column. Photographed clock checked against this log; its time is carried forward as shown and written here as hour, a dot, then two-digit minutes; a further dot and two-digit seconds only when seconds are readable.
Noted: 4.54
